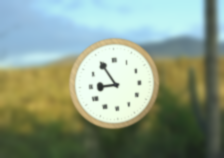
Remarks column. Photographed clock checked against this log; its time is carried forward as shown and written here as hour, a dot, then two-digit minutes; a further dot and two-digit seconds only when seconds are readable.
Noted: 8.55
